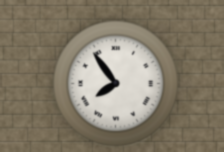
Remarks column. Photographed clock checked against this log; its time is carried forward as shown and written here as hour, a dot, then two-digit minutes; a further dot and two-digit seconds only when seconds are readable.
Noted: 7.54
